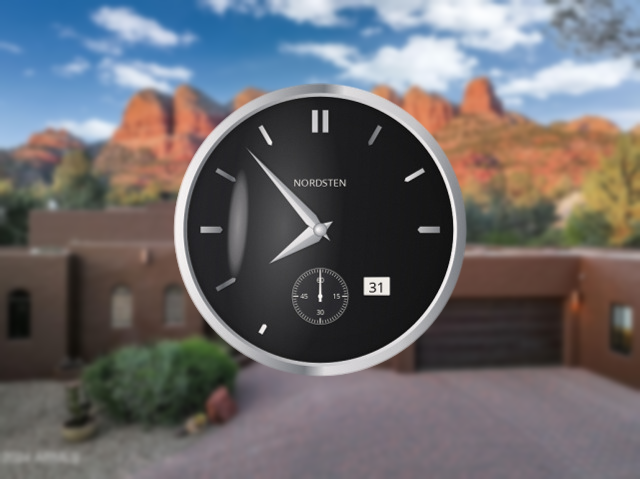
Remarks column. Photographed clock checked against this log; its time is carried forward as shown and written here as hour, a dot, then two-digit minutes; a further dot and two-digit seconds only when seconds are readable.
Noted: 7.53
